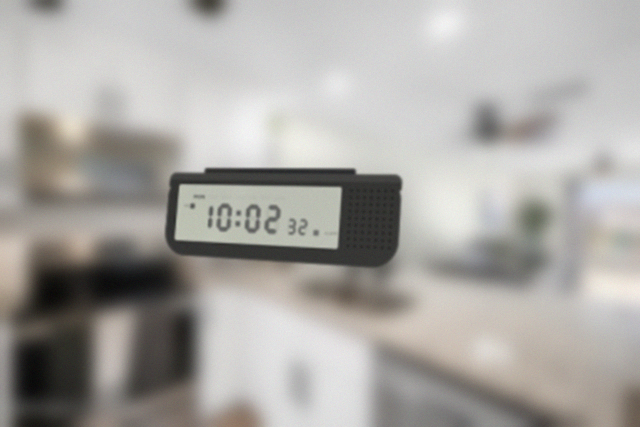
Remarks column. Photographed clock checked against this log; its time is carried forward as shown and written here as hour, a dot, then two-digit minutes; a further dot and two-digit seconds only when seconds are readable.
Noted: 10.02.32
